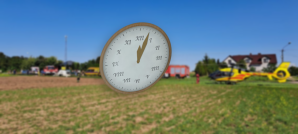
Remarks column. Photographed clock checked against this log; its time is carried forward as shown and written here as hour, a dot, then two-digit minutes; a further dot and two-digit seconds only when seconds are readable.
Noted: 12.03
